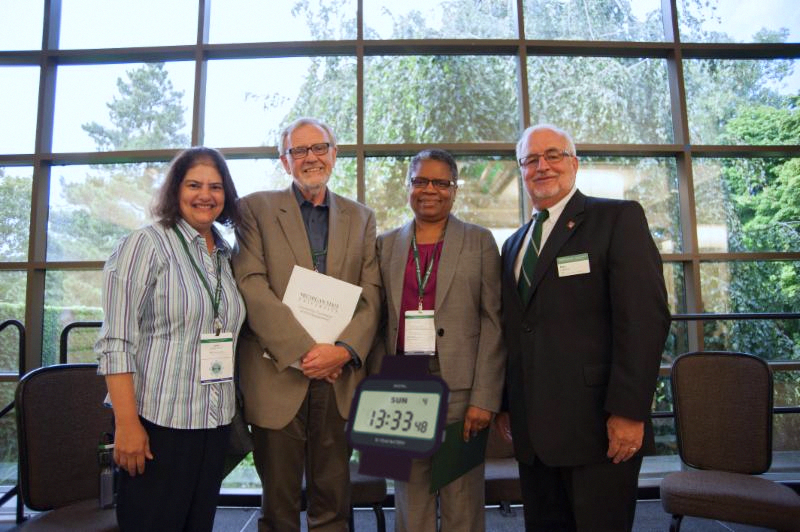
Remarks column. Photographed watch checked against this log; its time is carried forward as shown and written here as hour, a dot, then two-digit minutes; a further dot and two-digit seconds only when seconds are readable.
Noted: 13.33.48
